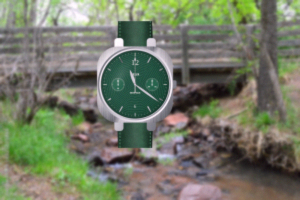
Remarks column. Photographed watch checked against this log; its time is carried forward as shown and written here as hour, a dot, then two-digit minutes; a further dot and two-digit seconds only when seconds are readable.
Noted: 11.21
